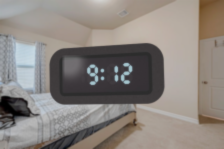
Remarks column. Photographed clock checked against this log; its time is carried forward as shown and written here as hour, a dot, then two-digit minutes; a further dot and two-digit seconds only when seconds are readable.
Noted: 9.12
